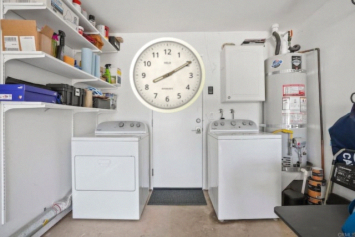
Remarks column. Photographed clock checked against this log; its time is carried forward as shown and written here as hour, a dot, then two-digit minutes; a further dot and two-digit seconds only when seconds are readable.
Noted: 8.10
